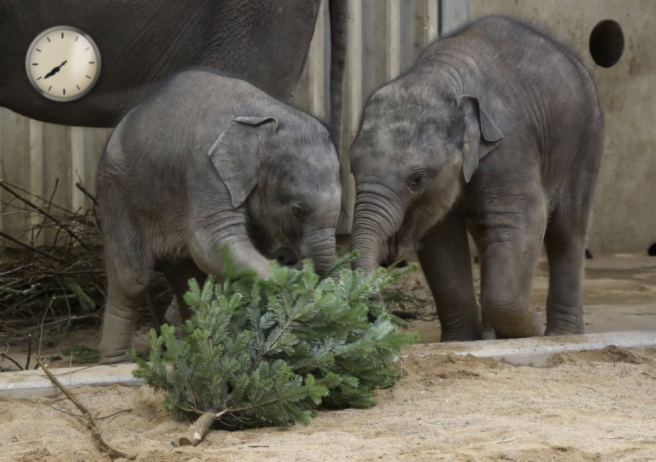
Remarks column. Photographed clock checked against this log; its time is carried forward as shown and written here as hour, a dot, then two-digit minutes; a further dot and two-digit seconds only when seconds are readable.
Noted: 7.39
